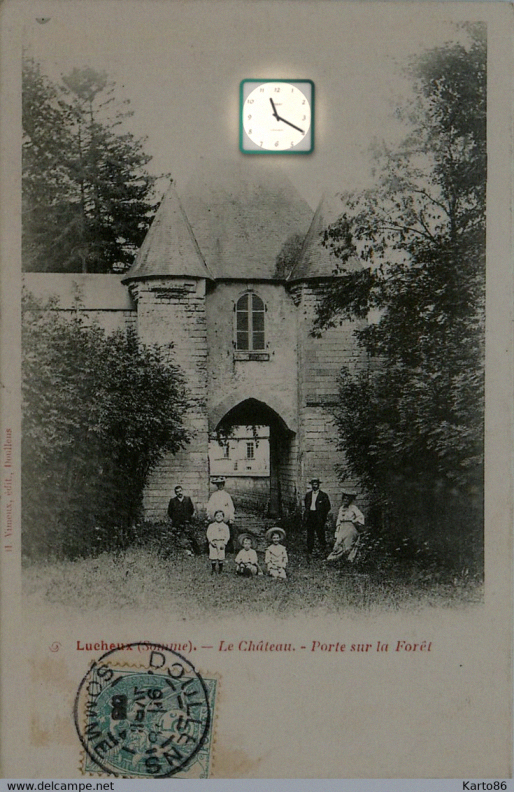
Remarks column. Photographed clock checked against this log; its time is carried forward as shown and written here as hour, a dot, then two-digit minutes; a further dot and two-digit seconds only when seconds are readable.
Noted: 11.20
